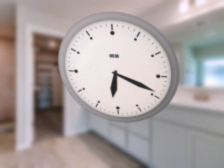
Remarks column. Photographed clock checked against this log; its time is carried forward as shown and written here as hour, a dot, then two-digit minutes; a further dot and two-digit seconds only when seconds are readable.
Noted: 6.19
